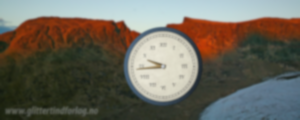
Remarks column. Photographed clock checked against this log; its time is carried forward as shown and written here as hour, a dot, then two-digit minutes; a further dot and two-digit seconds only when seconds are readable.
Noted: 9.44
